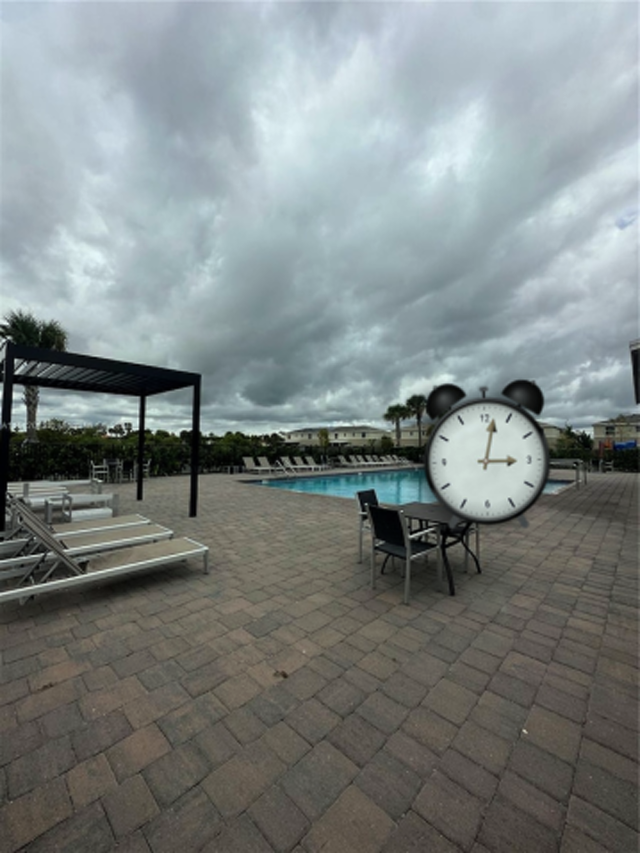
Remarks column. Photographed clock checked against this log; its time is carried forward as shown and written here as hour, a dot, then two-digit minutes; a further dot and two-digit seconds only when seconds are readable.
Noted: 3.02
